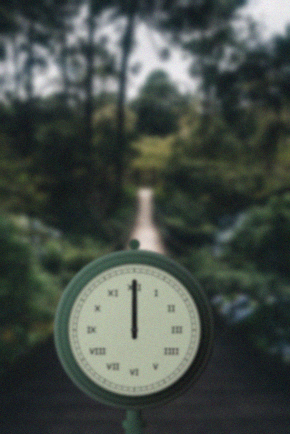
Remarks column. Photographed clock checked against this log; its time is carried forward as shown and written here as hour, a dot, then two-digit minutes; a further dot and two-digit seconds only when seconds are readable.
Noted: 12.00
